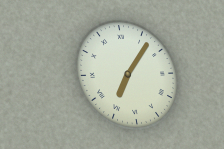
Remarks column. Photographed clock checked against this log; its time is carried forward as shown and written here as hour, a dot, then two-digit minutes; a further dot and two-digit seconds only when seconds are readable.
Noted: 7.07
